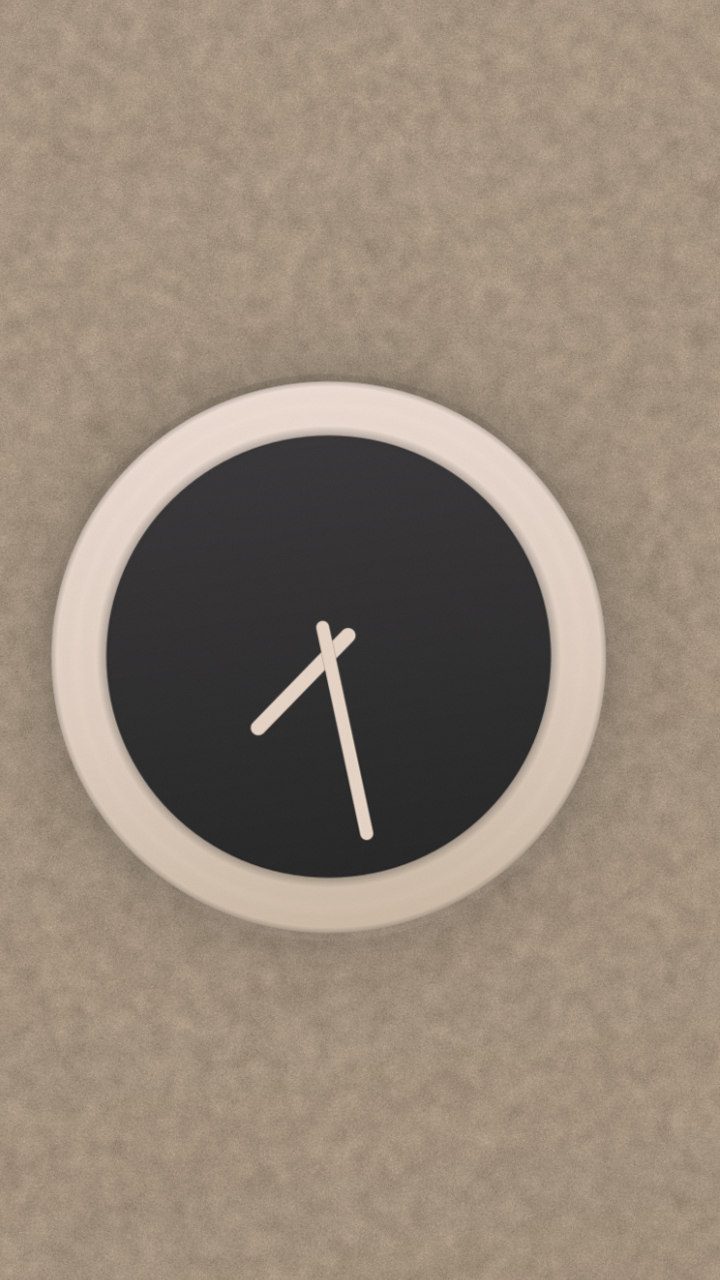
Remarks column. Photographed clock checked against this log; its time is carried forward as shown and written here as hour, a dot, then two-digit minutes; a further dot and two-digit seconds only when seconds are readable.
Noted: 7.28
